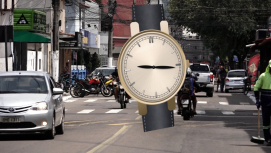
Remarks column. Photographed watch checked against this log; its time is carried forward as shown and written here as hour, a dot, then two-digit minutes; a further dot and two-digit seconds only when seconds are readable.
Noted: 9.16
